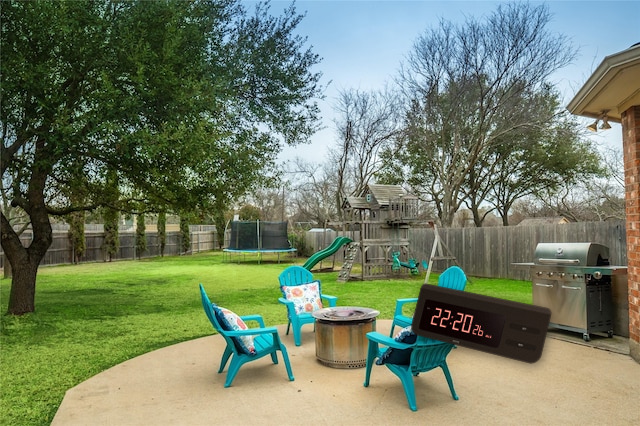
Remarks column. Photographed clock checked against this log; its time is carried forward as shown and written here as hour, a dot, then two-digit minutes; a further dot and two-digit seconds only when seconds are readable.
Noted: 22.20.26
